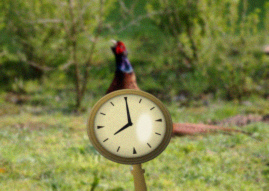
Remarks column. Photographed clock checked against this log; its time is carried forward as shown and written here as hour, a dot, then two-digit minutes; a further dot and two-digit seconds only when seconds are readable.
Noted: 8.00
